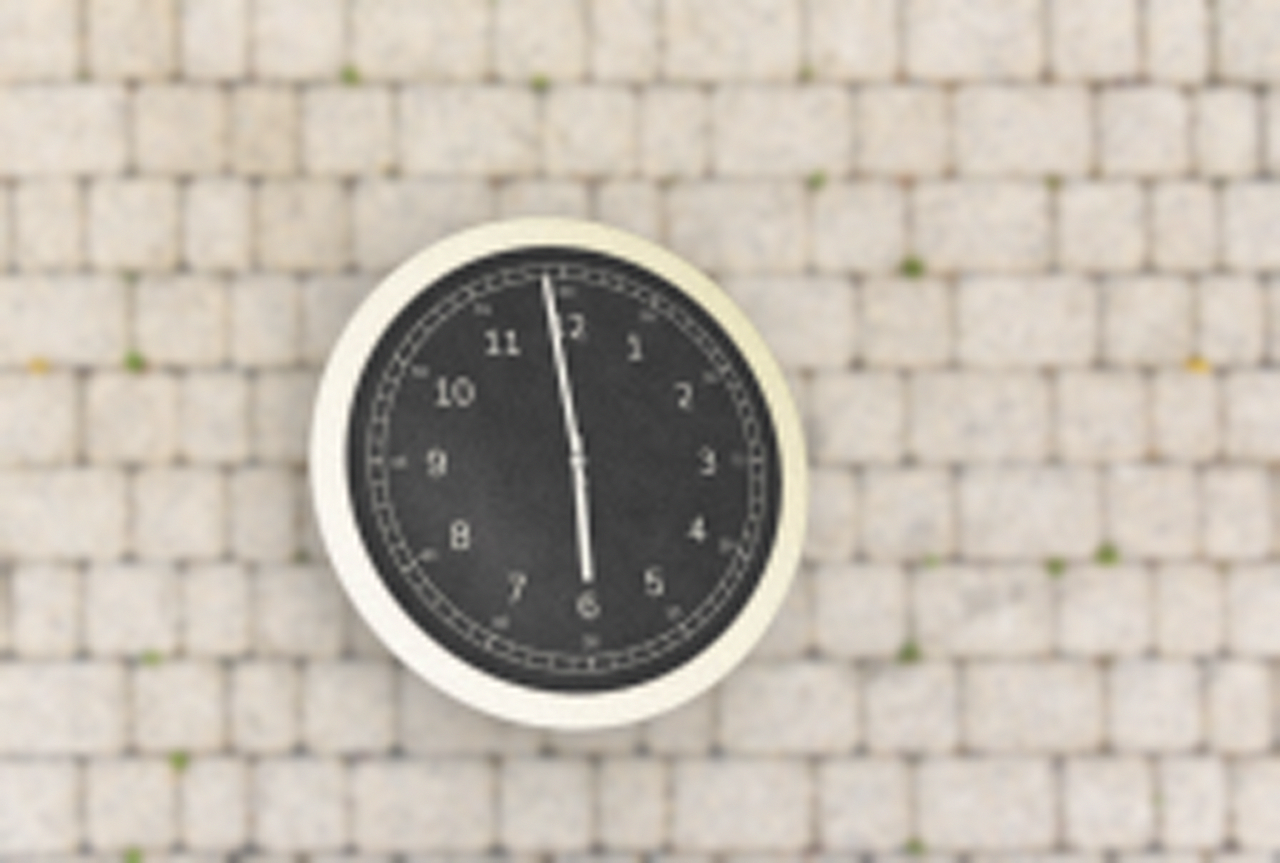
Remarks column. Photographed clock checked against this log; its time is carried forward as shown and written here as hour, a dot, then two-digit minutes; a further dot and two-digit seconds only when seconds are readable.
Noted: 5.59
